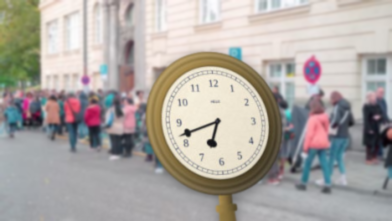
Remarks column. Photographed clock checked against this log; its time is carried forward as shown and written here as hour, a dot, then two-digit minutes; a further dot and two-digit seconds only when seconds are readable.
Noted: 6.42
